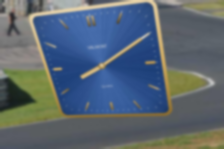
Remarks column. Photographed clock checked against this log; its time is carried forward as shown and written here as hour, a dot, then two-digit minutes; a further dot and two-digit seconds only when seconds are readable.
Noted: 8.10
